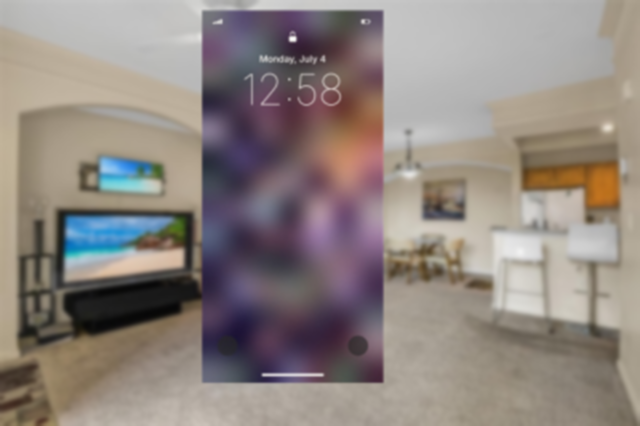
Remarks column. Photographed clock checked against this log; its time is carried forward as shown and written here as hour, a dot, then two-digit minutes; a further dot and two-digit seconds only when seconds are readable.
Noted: 12.58
